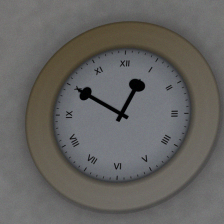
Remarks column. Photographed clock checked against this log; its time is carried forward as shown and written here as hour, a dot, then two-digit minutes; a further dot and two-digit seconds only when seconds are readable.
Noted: 12.50
